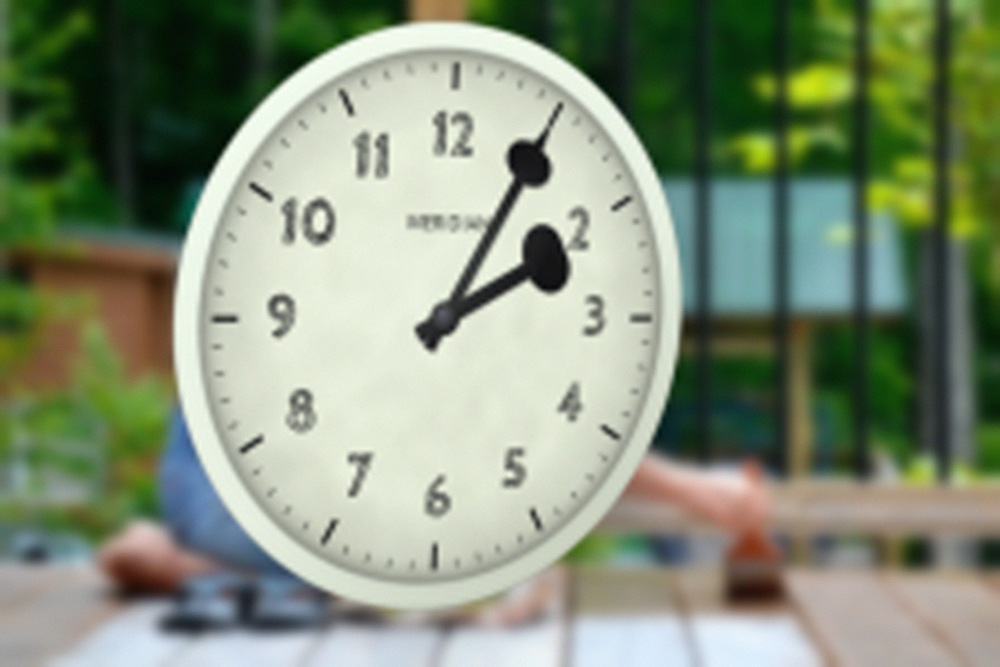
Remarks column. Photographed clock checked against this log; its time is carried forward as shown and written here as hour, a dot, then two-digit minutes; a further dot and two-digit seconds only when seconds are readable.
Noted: 2.05
